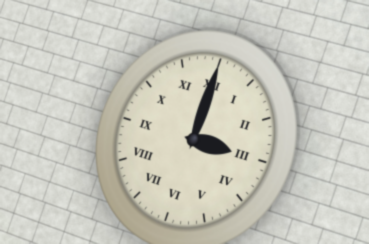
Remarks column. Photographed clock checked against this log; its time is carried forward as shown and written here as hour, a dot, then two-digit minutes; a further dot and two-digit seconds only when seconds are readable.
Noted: 3.00
